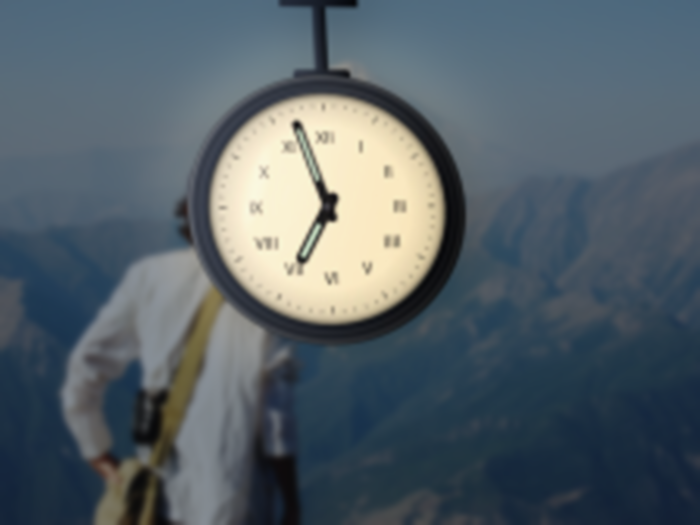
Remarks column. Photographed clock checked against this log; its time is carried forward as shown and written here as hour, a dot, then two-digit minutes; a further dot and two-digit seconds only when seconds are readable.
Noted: 6.57
